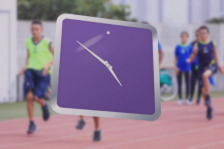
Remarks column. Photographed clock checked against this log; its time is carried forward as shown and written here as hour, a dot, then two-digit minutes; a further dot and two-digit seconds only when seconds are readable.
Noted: 4.51
